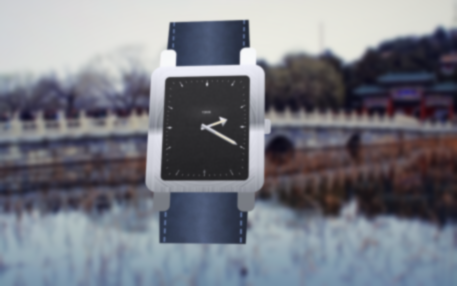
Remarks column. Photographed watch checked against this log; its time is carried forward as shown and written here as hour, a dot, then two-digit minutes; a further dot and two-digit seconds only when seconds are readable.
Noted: 2.20
